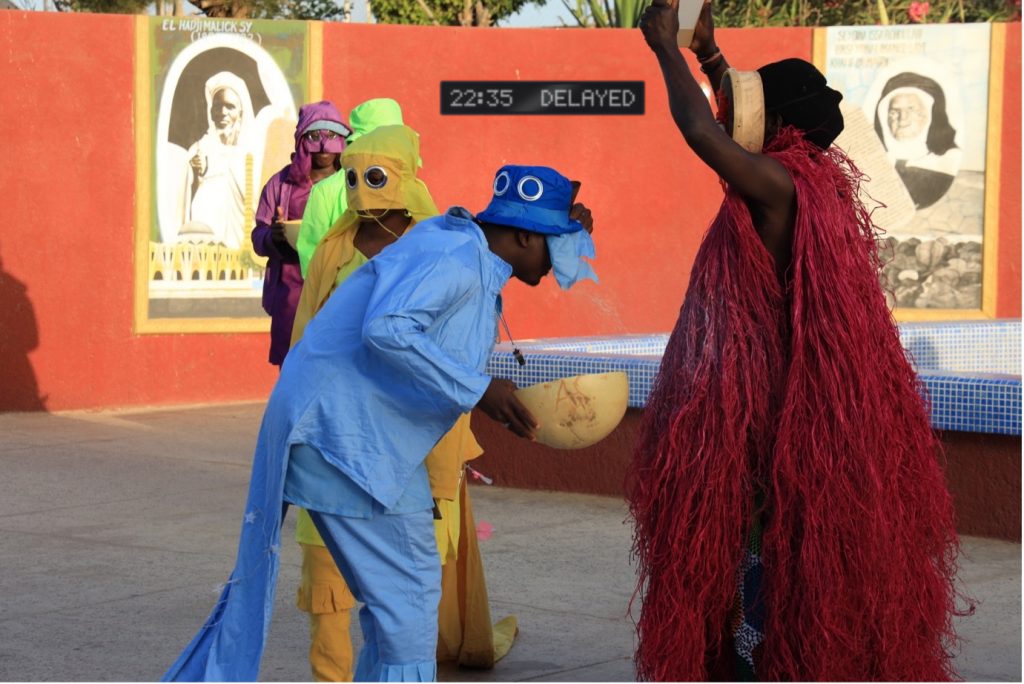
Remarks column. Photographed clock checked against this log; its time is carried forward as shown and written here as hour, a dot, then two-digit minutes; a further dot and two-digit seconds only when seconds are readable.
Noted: 22.35
